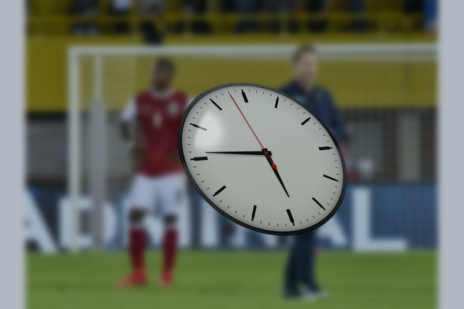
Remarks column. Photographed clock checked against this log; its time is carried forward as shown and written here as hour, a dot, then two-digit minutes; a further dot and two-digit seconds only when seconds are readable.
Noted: 5.45.58
